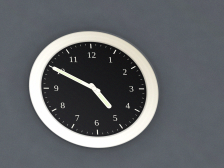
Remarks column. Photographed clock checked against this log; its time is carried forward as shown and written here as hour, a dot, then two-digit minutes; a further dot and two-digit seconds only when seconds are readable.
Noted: 4.50
